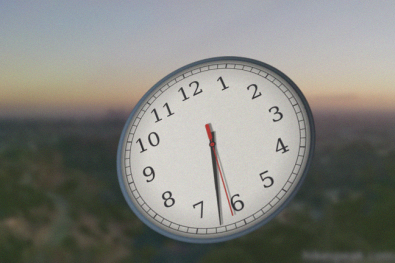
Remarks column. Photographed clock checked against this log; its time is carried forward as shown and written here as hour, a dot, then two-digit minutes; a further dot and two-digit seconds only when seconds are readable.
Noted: 6.32.31
